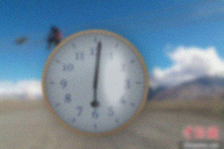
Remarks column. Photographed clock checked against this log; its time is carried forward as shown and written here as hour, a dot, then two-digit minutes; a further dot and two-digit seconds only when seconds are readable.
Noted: 6.01
